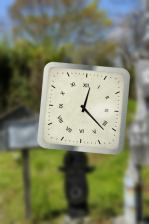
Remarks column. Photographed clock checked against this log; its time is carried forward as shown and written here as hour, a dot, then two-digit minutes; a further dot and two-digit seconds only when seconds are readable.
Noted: 12.22
